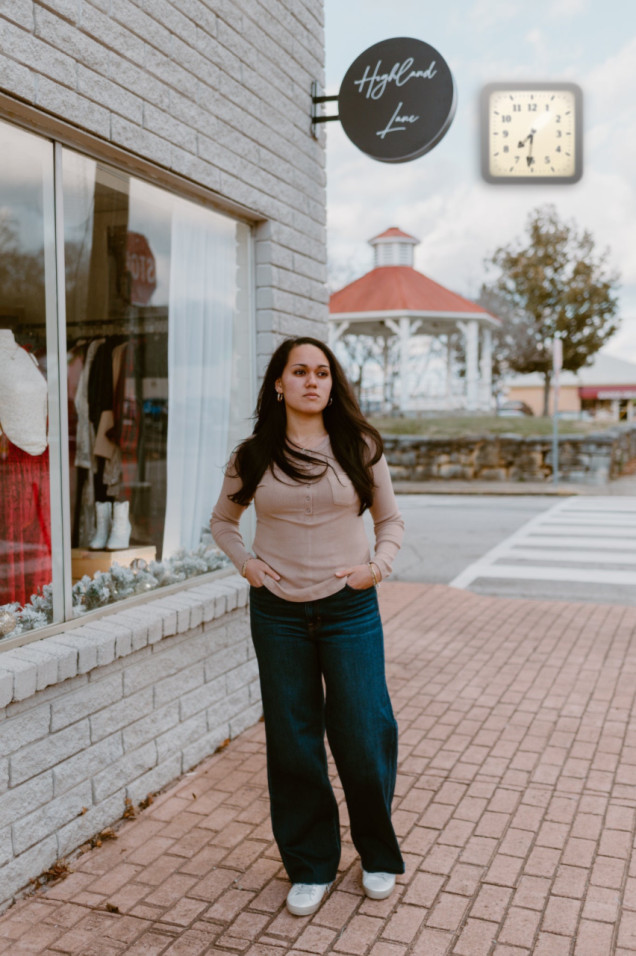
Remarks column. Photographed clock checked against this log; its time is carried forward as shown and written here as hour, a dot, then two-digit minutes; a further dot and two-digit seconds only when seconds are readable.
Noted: 7.31
